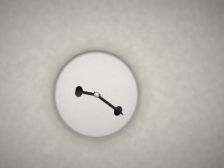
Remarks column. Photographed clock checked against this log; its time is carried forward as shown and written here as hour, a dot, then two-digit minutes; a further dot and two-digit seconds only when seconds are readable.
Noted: 9.21
